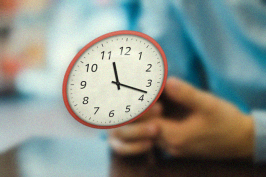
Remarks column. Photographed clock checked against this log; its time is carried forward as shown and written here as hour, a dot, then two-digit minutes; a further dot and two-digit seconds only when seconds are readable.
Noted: 11.18
